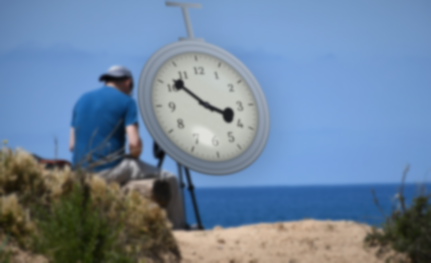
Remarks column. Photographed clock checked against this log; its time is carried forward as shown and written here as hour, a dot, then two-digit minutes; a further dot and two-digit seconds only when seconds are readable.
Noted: 3.52
